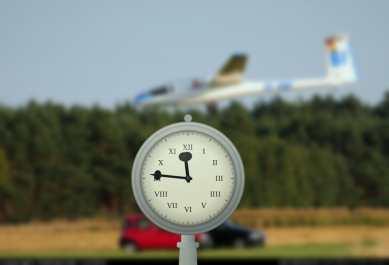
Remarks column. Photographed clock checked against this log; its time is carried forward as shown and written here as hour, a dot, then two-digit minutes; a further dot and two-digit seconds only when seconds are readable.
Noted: 11.46
